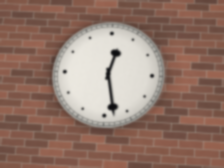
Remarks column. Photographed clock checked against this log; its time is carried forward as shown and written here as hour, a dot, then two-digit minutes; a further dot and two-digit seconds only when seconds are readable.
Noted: 12.28
